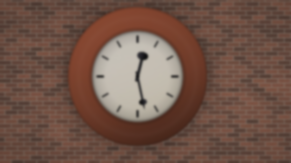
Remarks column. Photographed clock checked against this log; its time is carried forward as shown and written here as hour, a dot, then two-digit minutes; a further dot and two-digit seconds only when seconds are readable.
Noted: 12.28
